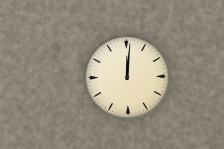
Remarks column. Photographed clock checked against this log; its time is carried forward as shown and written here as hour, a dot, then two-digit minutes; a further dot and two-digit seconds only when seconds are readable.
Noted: 12.01
